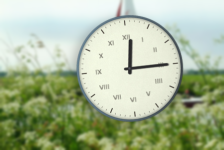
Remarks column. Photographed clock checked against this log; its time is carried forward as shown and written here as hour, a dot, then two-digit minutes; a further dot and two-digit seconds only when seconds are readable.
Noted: 12.15
